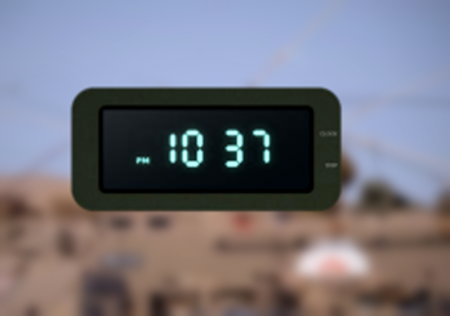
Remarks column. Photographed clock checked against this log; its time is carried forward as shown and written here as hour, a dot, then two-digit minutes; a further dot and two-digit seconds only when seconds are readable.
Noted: 10.37
